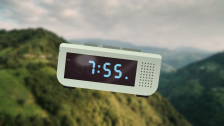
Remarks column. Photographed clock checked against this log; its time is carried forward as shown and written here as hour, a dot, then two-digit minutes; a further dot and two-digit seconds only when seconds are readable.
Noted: 7.55
